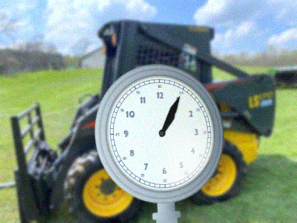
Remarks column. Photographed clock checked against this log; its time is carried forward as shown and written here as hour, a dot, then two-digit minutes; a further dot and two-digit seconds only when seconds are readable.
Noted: 1.05
